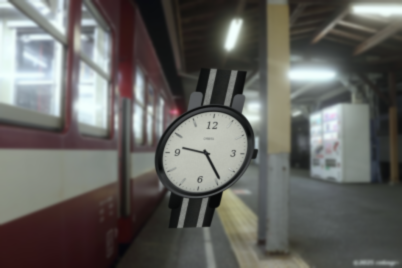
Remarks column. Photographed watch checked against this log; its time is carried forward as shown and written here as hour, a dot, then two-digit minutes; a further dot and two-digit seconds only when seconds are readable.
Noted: 9.24
